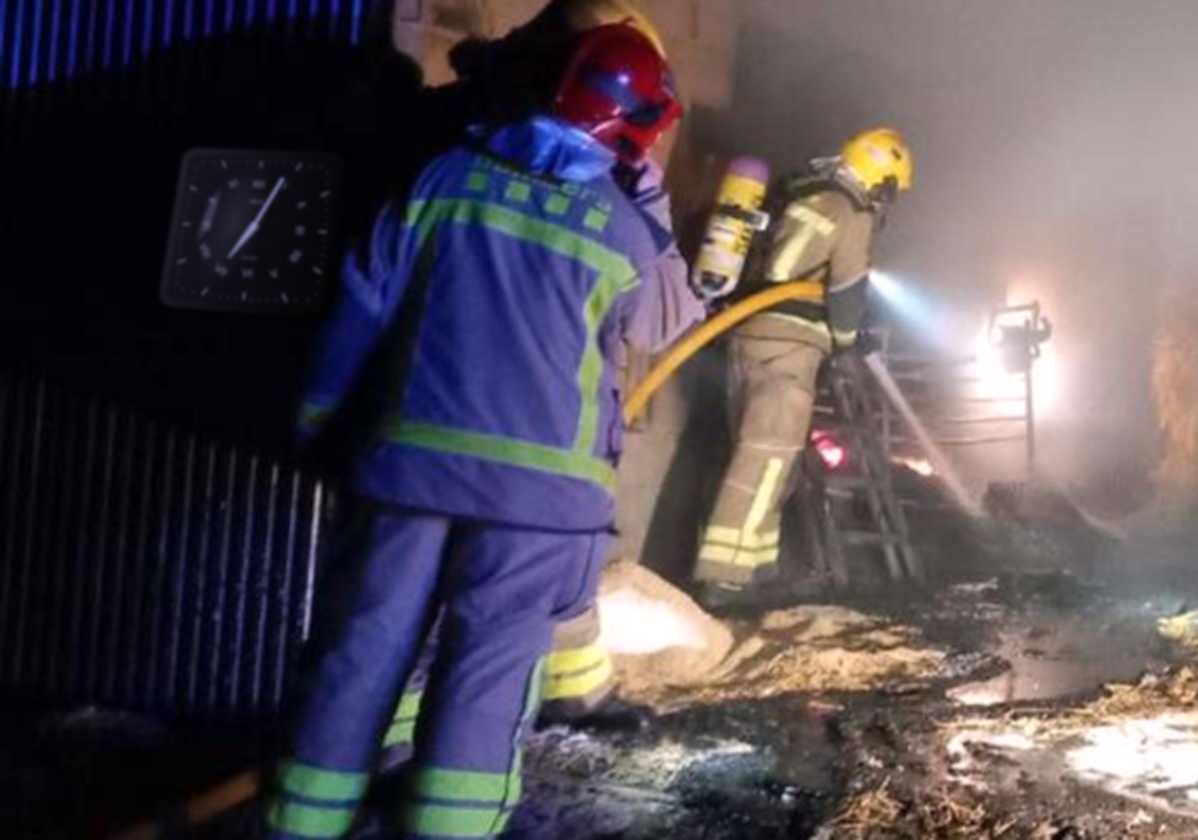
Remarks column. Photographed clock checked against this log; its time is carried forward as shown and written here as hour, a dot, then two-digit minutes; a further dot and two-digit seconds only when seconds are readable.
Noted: 7.04
